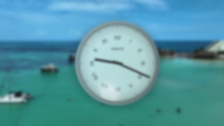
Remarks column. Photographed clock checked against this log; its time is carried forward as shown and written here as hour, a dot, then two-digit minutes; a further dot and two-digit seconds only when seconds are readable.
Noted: 9.19
